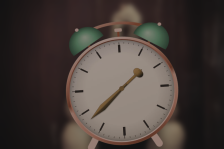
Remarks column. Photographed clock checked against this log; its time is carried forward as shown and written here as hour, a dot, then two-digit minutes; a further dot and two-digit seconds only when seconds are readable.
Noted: 1.38
